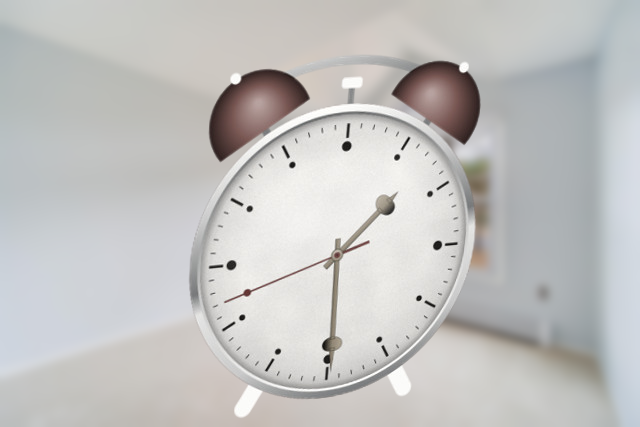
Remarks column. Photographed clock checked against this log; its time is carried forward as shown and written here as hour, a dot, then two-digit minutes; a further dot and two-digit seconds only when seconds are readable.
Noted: 1.29.42
